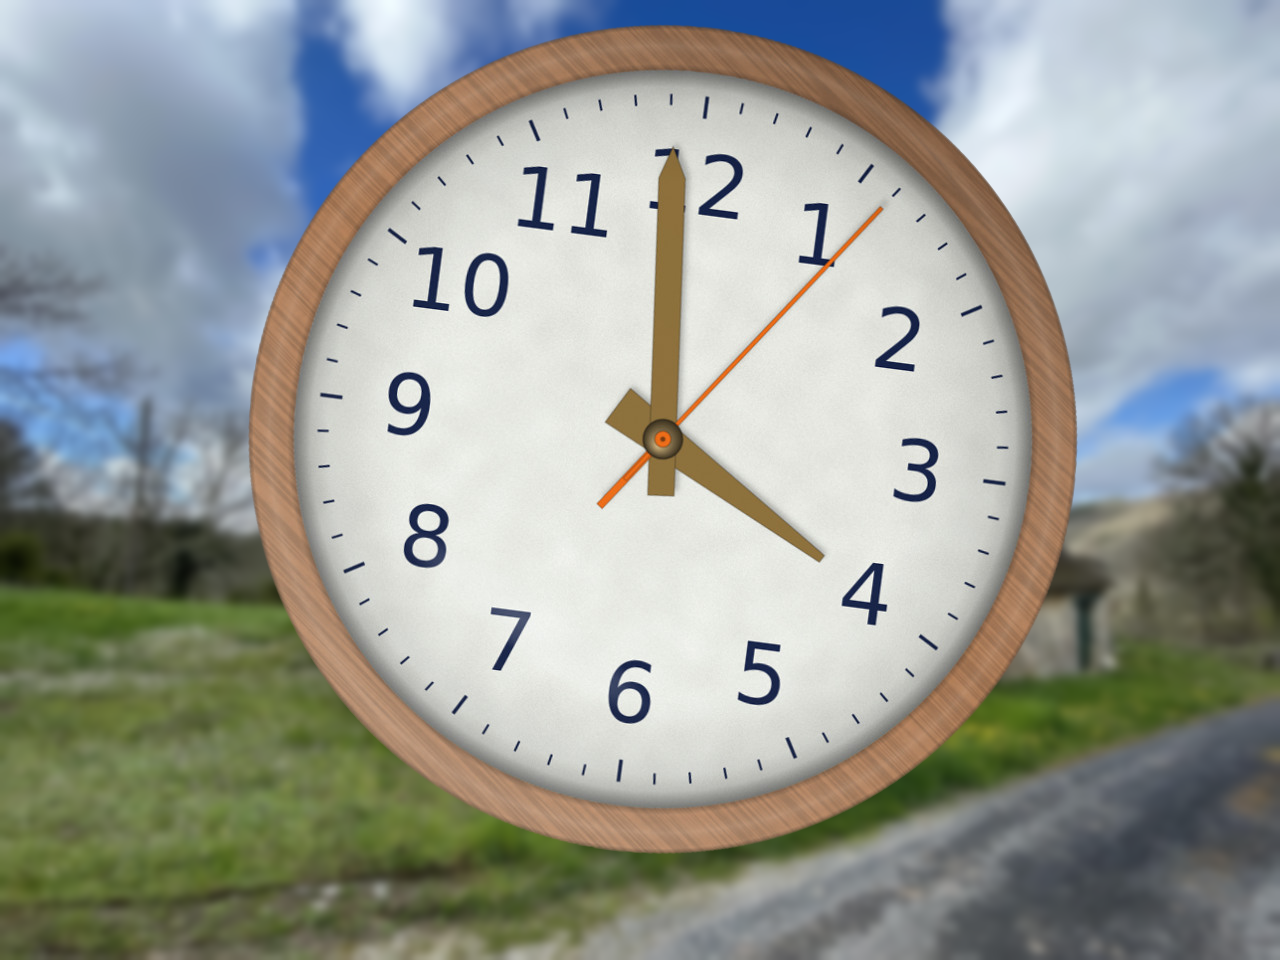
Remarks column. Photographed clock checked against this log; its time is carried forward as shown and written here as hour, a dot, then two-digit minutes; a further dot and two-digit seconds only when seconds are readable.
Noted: 3.59.06
